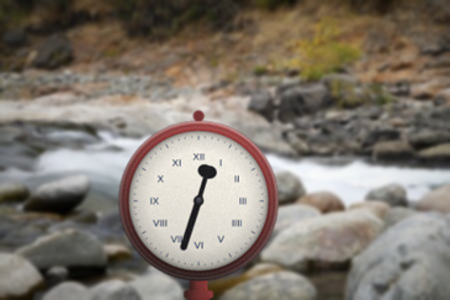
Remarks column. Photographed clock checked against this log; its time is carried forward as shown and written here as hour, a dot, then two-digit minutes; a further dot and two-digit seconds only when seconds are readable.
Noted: 12.33
